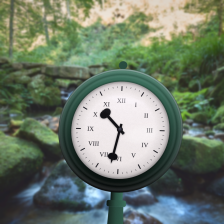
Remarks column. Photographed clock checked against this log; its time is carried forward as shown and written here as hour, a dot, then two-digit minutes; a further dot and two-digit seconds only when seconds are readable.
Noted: 10.32
